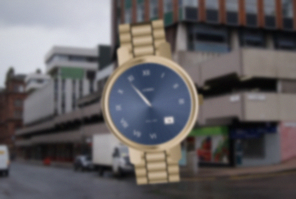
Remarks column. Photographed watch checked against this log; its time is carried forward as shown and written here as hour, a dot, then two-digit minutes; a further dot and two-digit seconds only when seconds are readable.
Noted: 10.54
